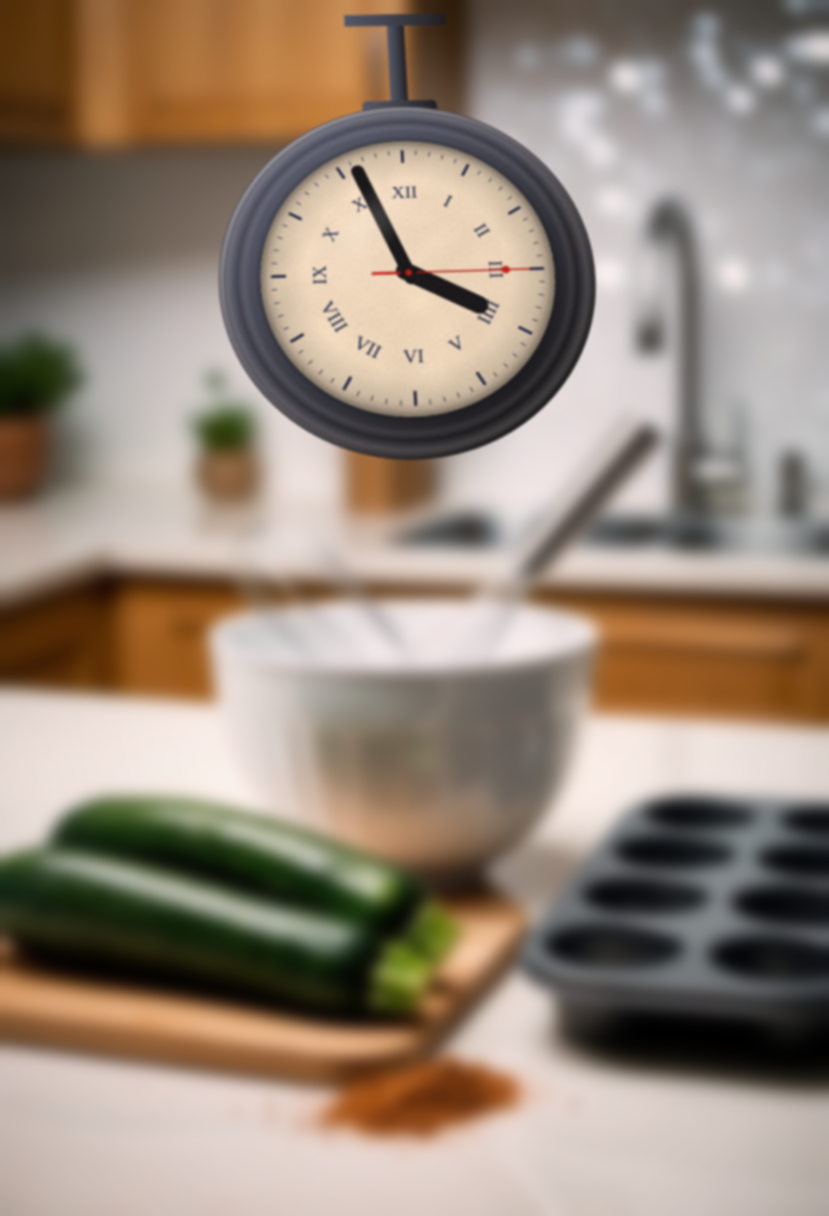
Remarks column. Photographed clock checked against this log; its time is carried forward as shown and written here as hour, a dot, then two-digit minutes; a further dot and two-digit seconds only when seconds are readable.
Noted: 3.56.15
